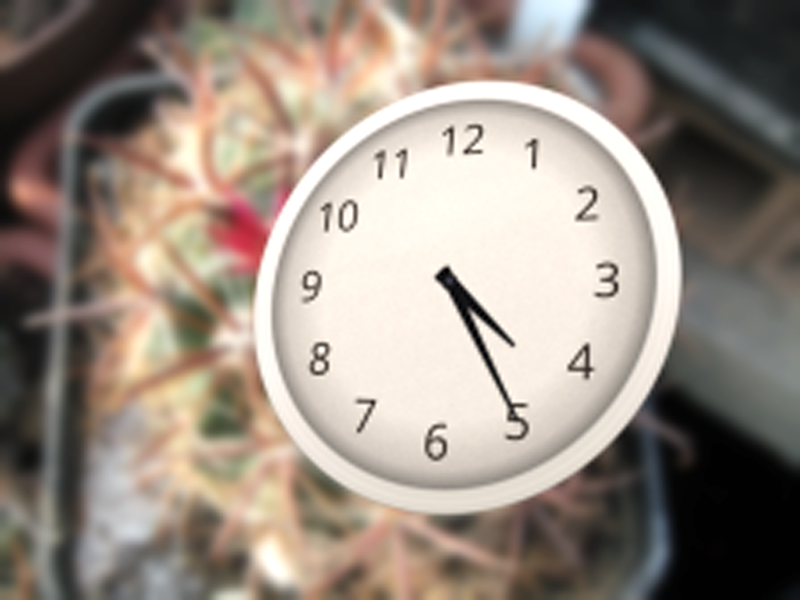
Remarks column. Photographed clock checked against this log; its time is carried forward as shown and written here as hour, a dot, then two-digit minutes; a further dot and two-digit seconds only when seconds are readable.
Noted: 4.25
